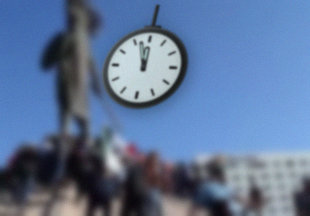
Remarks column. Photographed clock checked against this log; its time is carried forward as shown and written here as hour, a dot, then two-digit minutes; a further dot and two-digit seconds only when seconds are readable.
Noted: 11.57
